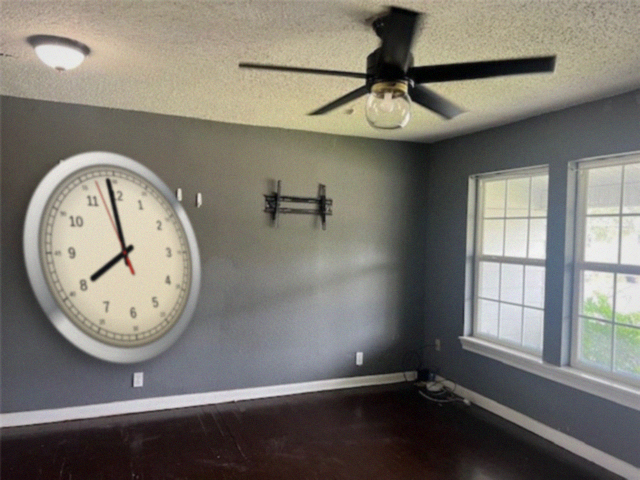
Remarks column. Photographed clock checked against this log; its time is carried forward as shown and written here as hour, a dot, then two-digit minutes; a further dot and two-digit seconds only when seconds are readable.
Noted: 7.58.57
